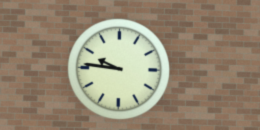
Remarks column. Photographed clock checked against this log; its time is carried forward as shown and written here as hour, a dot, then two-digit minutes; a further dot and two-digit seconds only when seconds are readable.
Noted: 9.46
